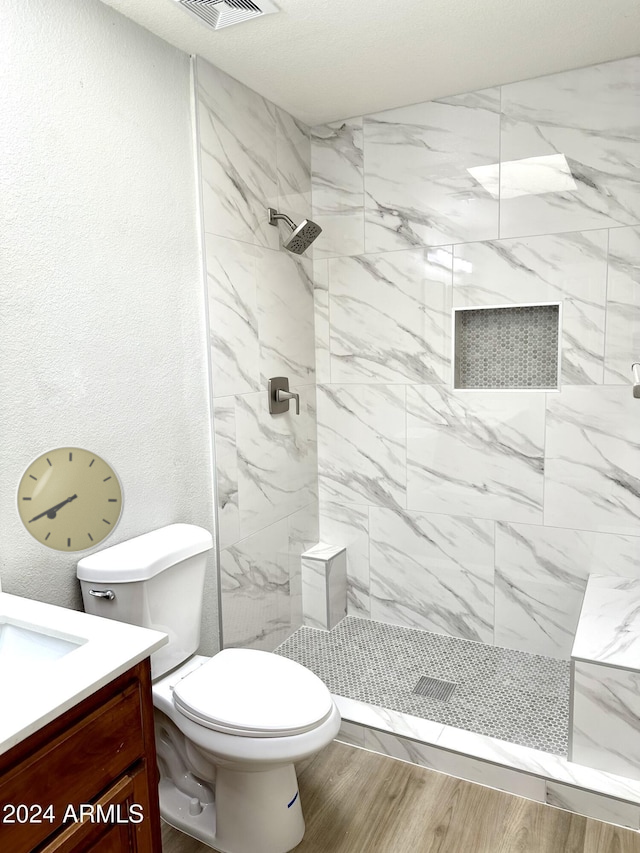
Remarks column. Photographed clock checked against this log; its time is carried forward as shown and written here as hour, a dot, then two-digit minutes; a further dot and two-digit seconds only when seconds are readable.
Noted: 7.40
